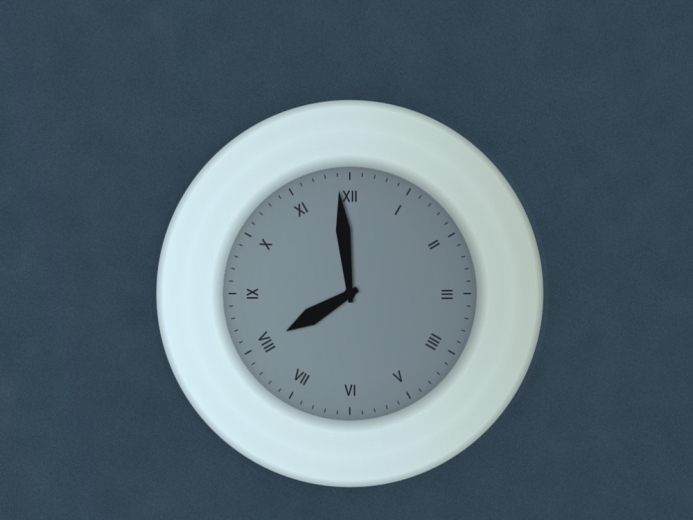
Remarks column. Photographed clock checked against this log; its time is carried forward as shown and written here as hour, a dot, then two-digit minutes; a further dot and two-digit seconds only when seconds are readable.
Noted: 7.59
